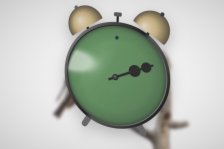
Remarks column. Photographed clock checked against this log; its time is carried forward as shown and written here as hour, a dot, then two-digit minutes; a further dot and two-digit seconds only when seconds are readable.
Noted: 2.11
